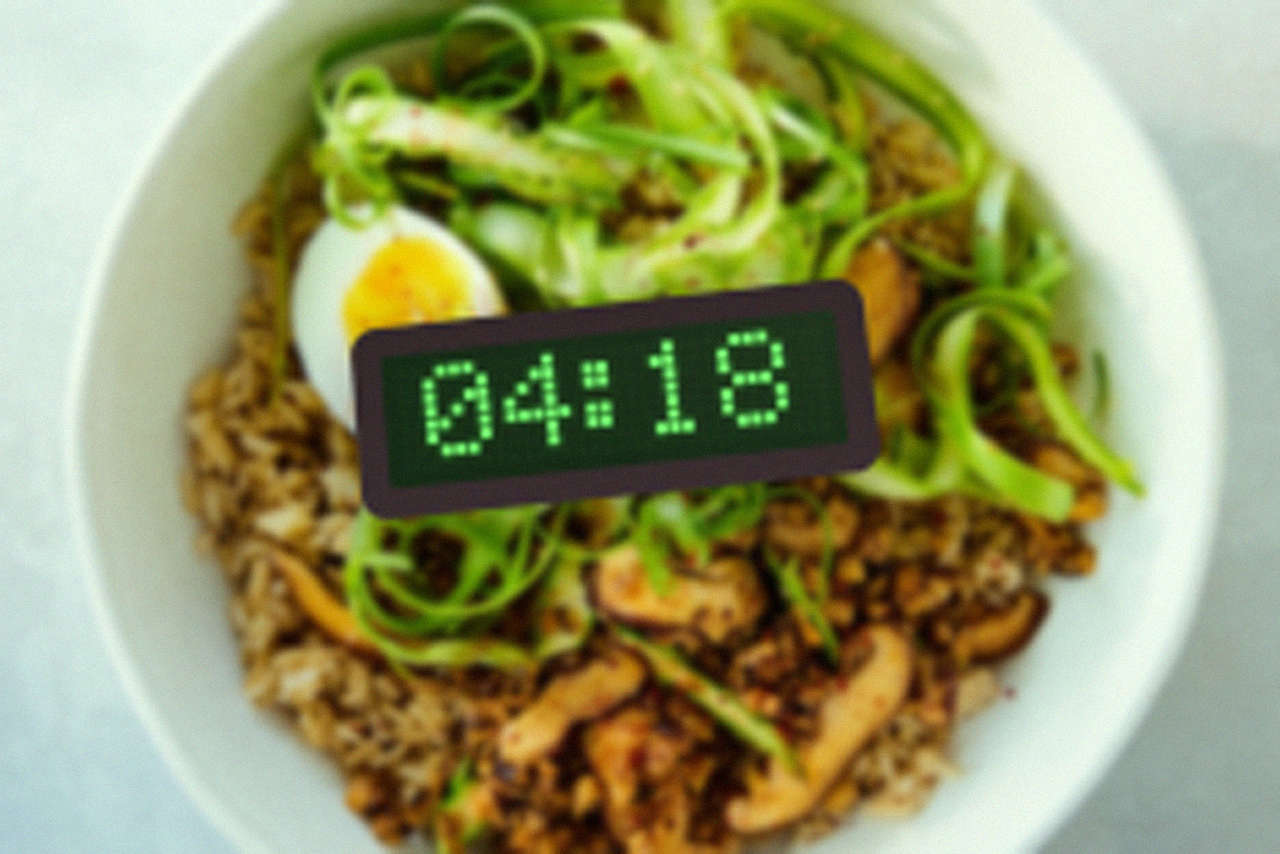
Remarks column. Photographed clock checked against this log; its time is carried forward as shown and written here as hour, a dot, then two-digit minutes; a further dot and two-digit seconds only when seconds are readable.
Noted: 4.18
